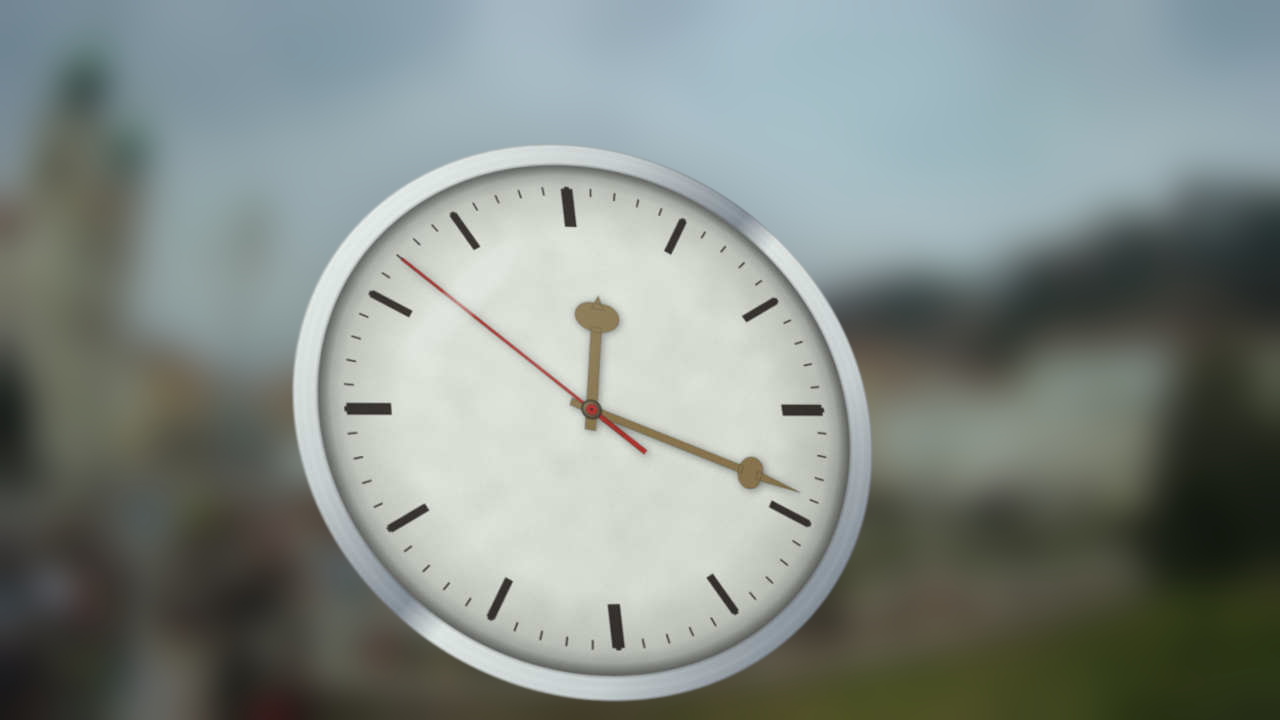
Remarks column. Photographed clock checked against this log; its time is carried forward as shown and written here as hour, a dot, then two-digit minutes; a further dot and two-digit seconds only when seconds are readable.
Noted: 12.18.52
